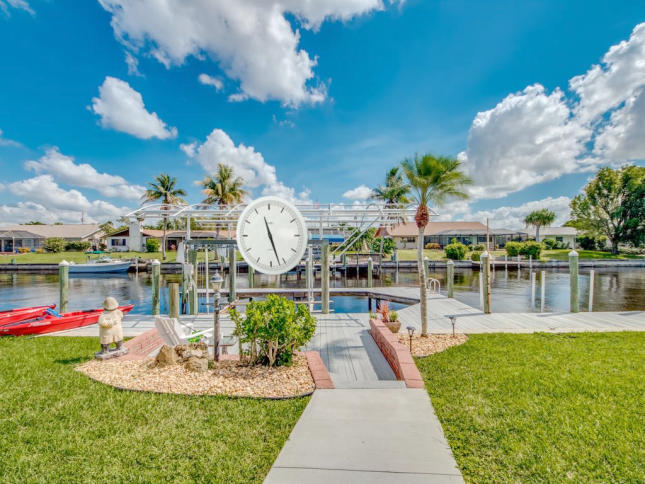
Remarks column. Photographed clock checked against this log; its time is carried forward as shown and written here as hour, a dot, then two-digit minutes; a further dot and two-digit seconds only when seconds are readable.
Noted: 11.27
